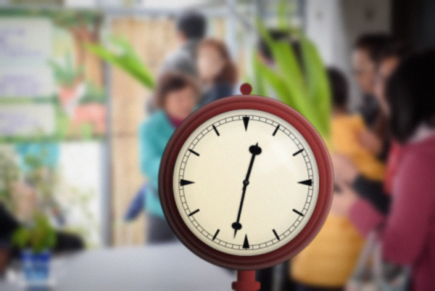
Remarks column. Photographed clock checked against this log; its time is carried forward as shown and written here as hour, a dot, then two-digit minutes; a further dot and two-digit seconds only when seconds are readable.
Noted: 12.32
